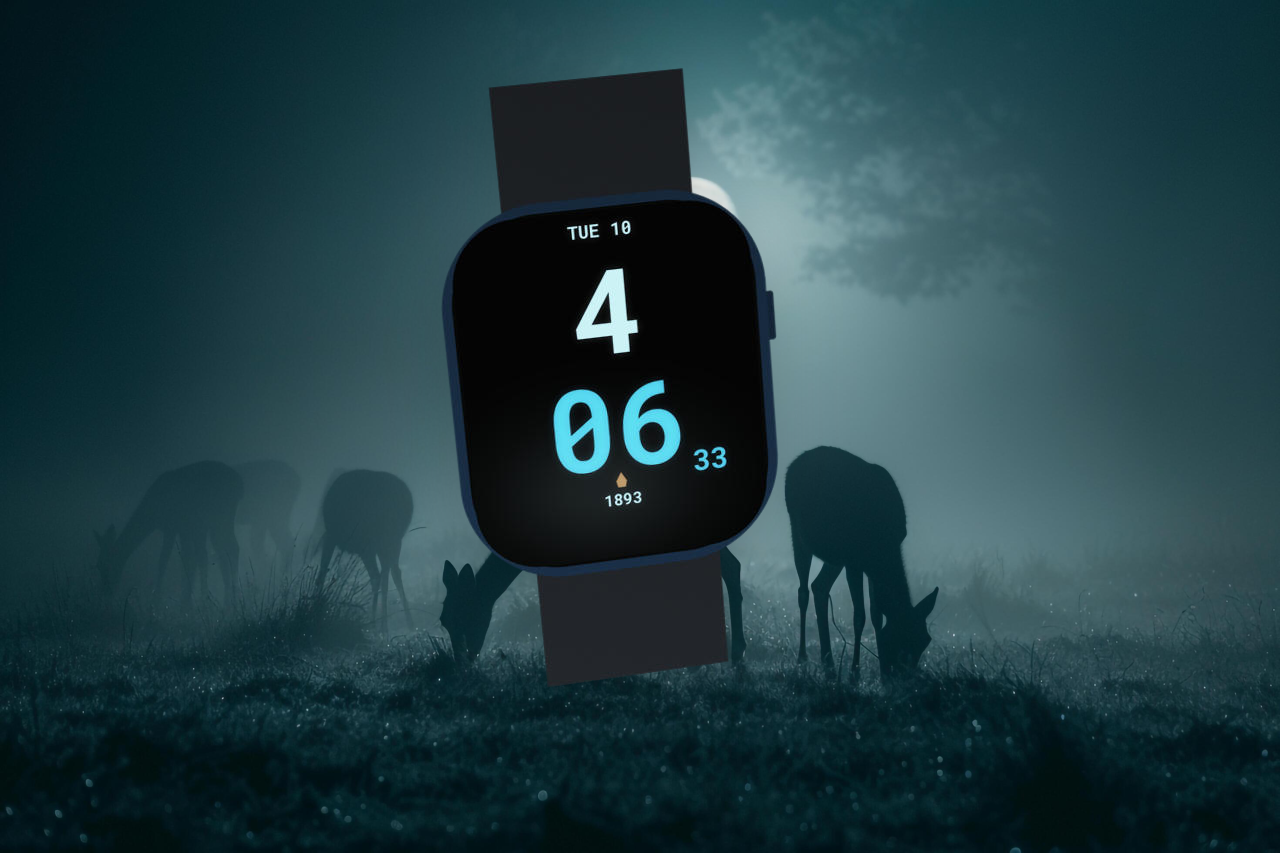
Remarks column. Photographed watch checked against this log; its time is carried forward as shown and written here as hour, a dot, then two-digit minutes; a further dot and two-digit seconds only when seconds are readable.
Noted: 4.06.33
